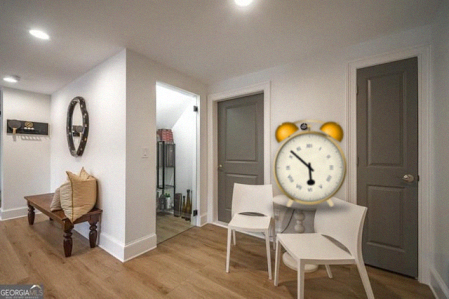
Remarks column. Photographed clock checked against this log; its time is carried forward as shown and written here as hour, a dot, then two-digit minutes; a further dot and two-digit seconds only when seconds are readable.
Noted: 5.52
